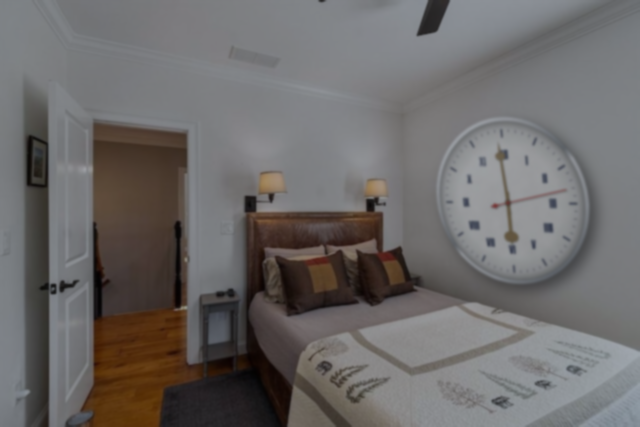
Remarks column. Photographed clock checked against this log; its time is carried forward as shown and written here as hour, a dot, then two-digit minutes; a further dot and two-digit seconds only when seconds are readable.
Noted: 5.59.13
